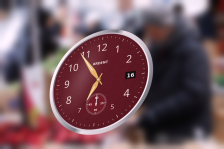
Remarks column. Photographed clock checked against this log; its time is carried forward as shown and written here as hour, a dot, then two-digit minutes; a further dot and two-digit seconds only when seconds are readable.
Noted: 6.54
